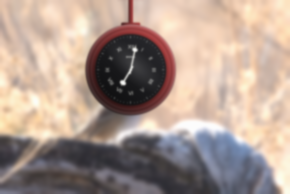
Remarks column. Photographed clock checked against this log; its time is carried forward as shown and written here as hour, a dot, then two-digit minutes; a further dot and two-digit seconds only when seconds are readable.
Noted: 7.02
